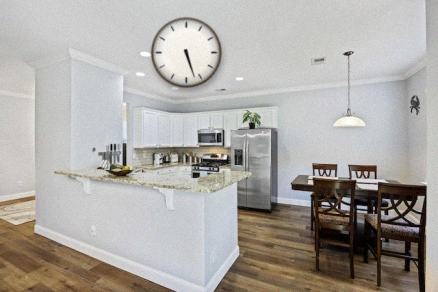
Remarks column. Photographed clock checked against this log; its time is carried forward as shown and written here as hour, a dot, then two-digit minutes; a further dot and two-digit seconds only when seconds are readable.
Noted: 5.27
